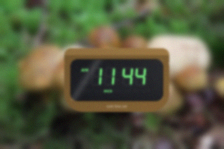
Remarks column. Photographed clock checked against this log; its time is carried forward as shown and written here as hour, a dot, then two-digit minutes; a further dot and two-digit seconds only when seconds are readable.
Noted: 11.44
